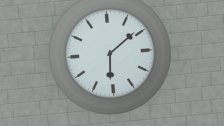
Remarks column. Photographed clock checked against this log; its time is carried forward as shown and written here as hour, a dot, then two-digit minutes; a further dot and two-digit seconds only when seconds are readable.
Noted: 6.09
